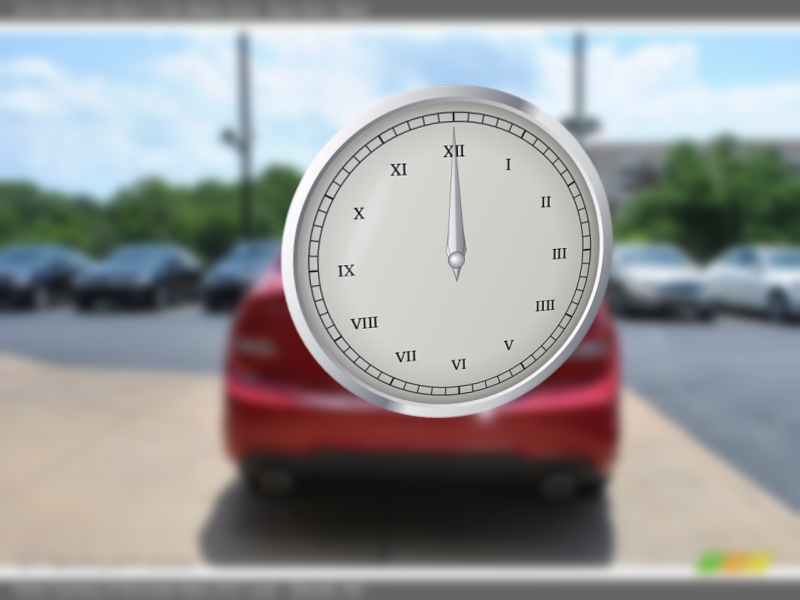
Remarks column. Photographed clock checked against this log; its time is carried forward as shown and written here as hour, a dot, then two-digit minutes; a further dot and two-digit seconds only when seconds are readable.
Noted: 12.00
